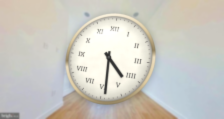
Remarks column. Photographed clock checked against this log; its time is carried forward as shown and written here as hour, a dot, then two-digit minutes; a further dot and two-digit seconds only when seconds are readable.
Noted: 4.29
